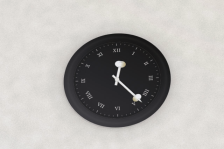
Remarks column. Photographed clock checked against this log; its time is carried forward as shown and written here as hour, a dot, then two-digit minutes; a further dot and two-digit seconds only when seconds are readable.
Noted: 12.23
